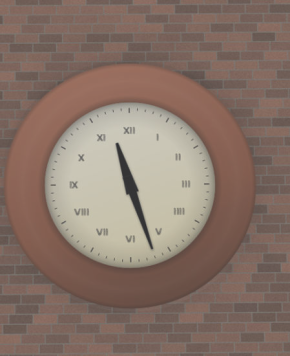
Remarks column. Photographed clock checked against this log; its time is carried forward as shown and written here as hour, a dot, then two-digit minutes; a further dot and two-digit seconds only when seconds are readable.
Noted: 11.27
